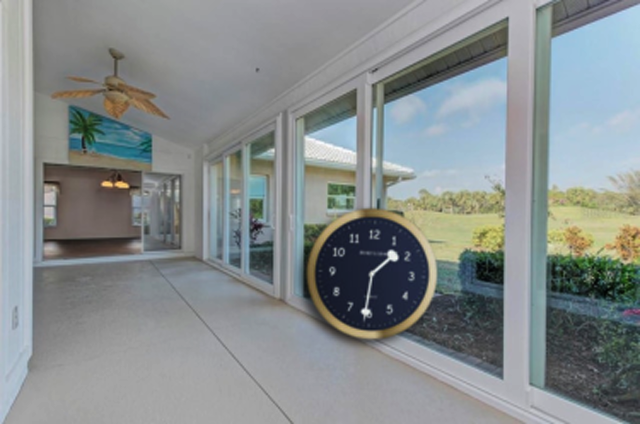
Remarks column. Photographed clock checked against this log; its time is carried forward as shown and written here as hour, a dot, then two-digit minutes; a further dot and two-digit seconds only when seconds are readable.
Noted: 1.31
